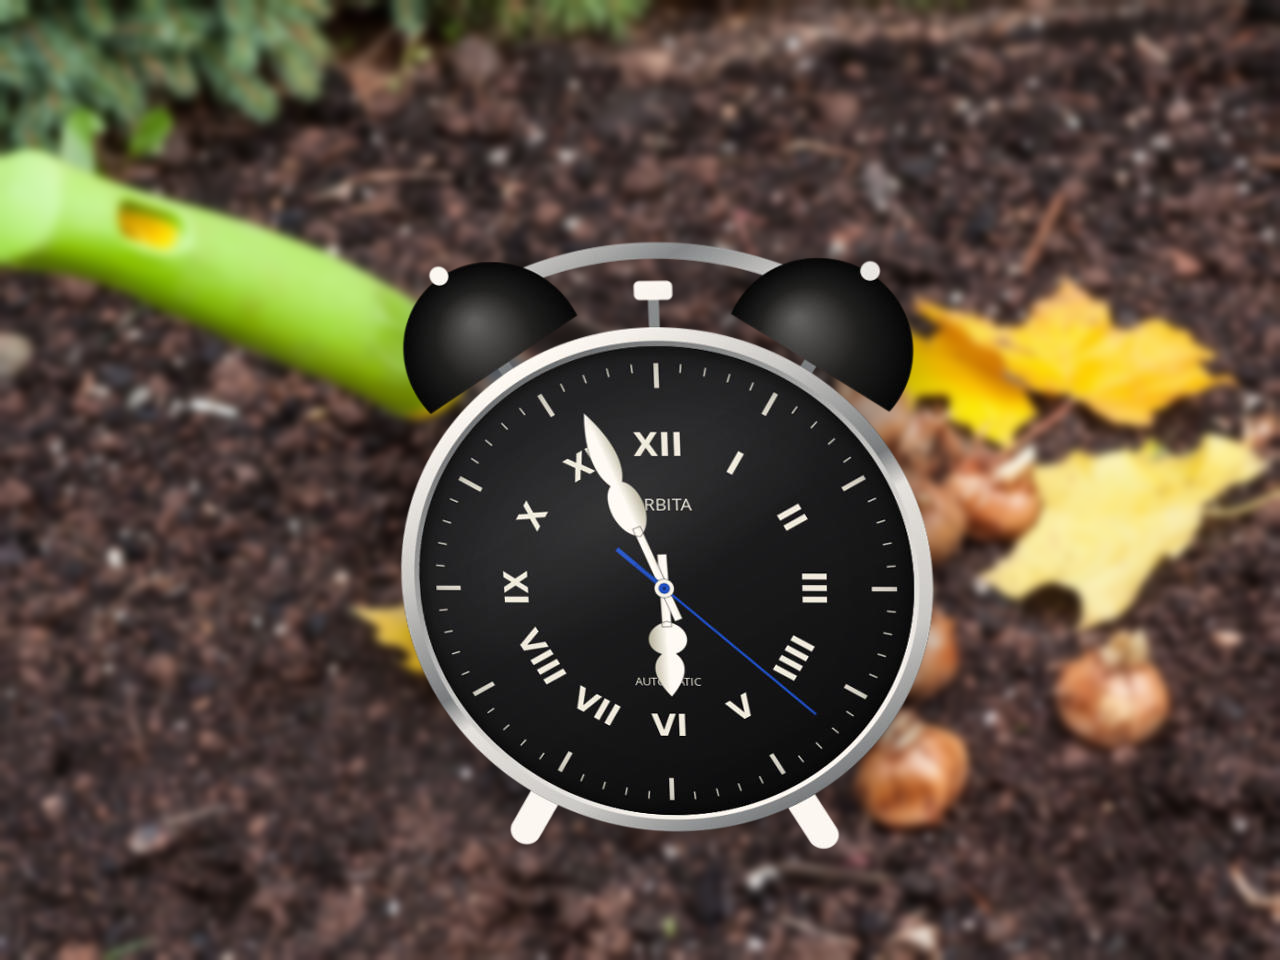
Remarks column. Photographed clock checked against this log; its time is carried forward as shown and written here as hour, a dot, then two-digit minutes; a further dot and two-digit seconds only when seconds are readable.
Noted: 5.56.22
